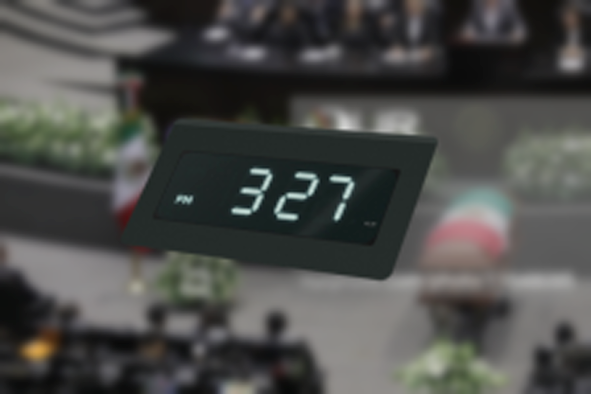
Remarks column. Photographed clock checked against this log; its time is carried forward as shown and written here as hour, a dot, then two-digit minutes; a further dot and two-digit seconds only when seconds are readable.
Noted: 3.27
